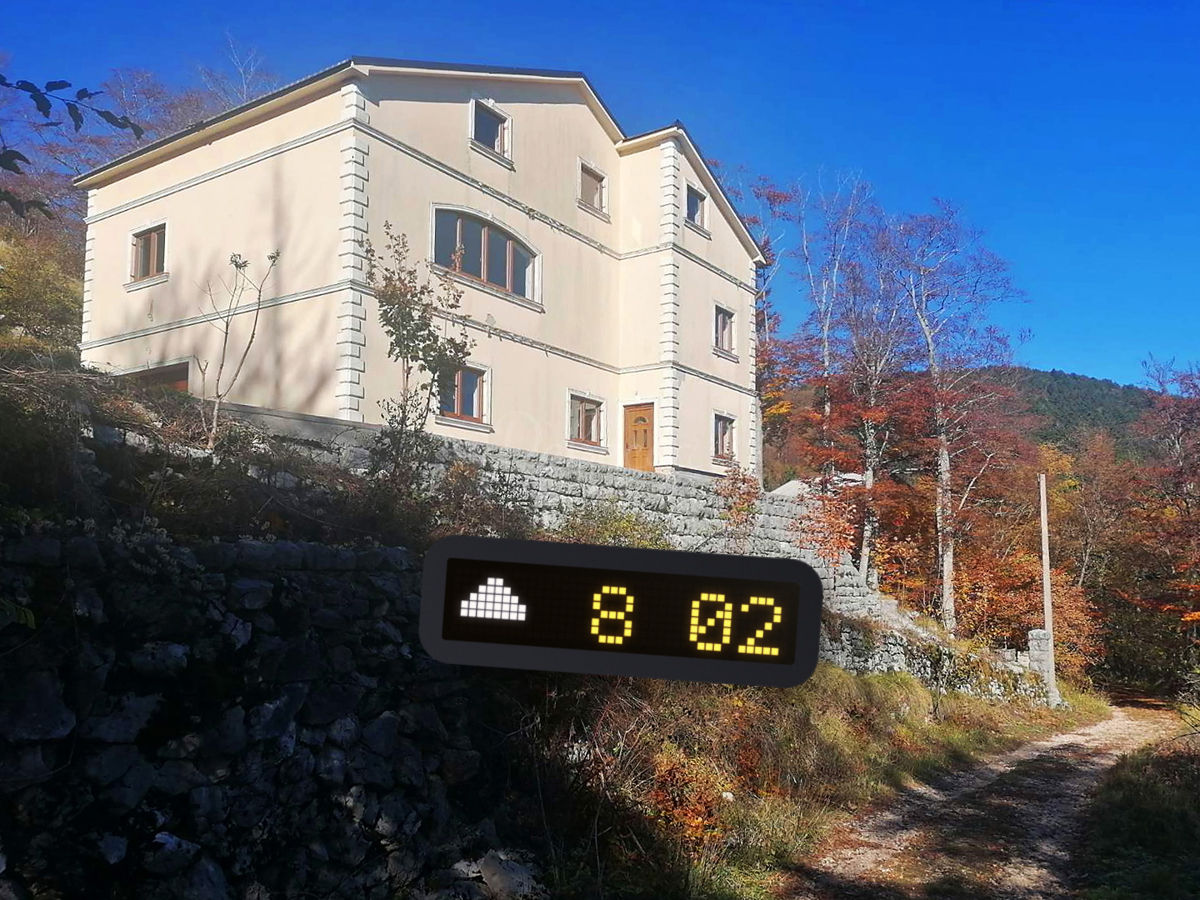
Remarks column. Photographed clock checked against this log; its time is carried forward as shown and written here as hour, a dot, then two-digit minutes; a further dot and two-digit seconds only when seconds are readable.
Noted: 8.02
